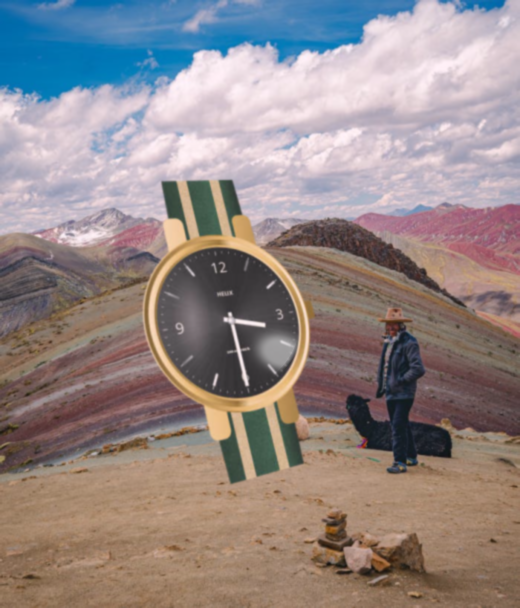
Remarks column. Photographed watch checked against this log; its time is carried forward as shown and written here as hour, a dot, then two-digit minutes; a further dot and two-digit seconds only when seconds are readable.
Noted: 3.30
